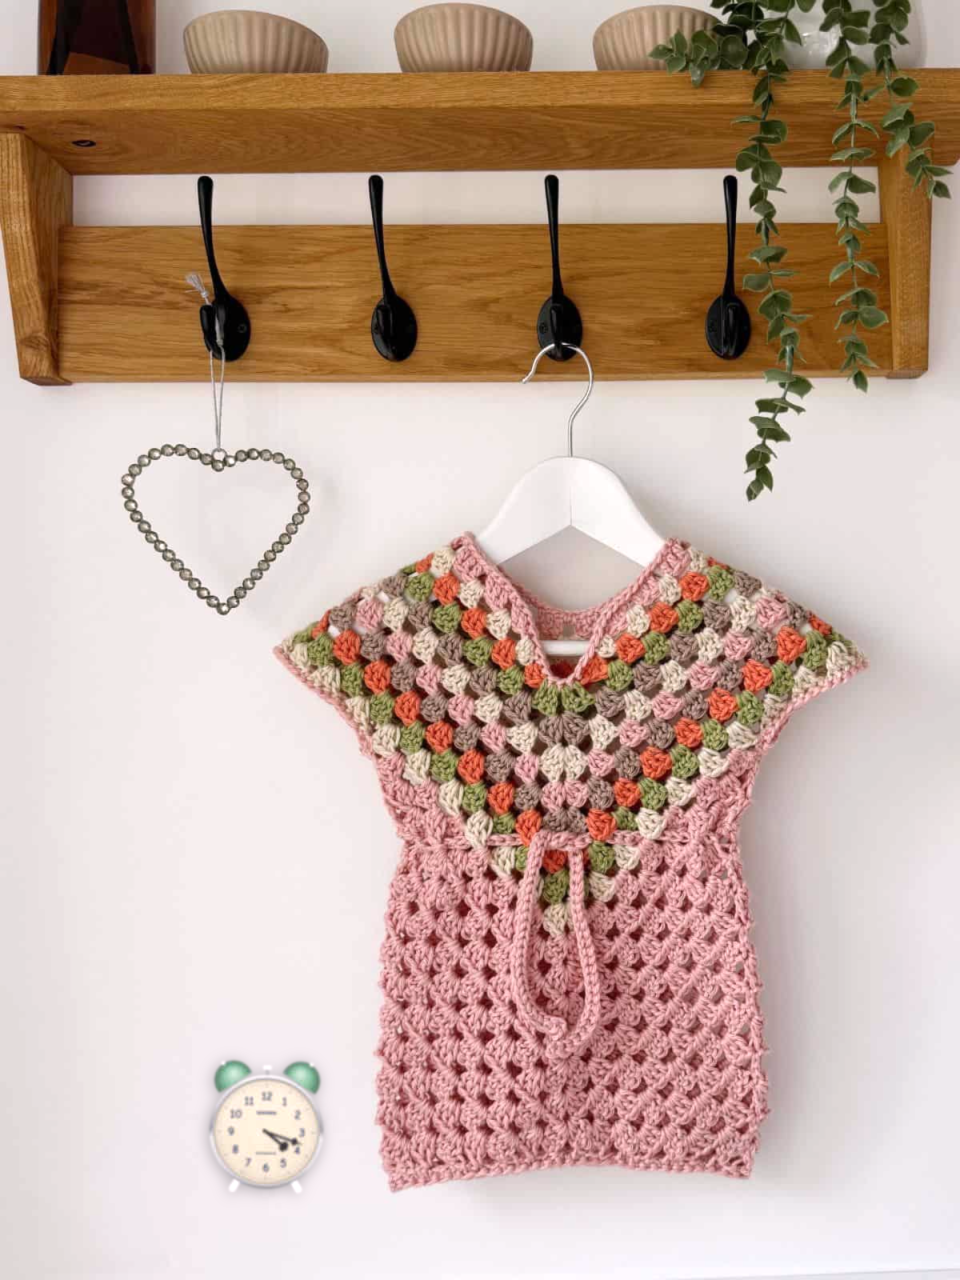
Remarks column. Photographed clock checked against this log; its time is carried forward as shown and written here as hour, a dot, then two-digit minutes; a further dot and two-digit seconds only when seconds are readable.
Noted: 4.18
